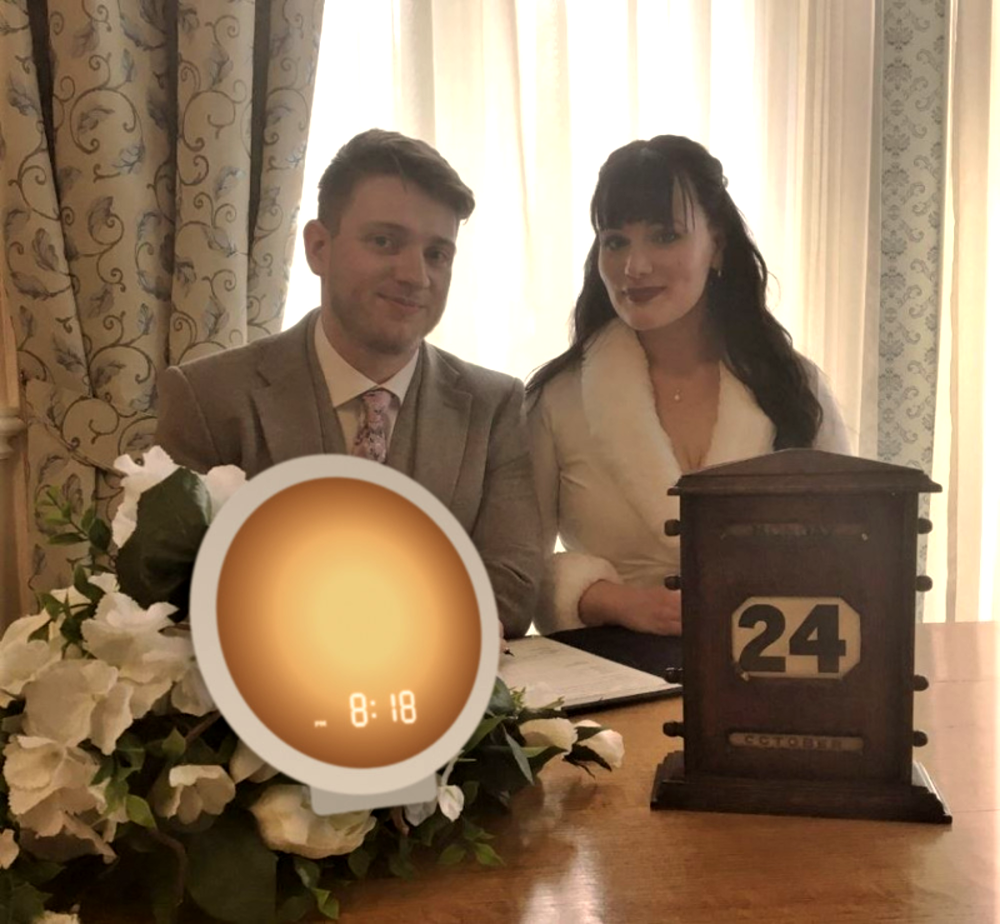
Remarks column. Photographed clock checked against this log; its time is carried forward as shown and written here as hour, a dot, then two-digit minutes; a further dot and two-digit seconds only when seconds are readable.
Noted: 8.18
